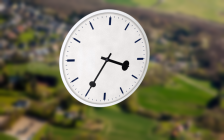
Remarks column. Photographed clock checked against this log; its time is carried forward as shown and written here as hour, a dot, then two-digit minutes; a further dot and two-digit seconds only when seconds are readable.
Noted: 3.35
